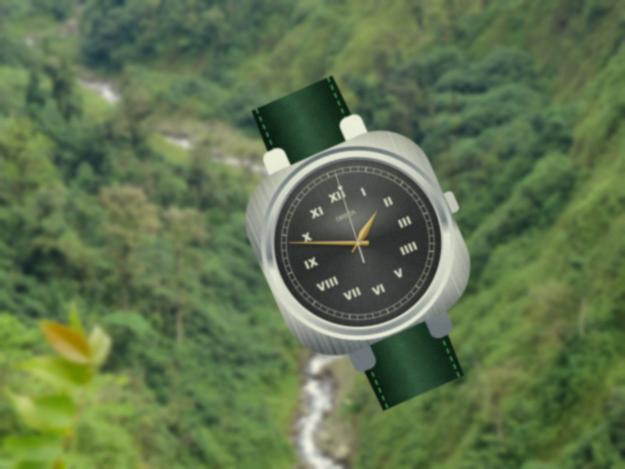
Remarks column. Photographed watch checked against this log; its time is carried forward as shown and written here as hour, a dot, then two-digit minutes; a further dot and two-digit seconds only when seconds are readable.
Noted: 1.49.01
